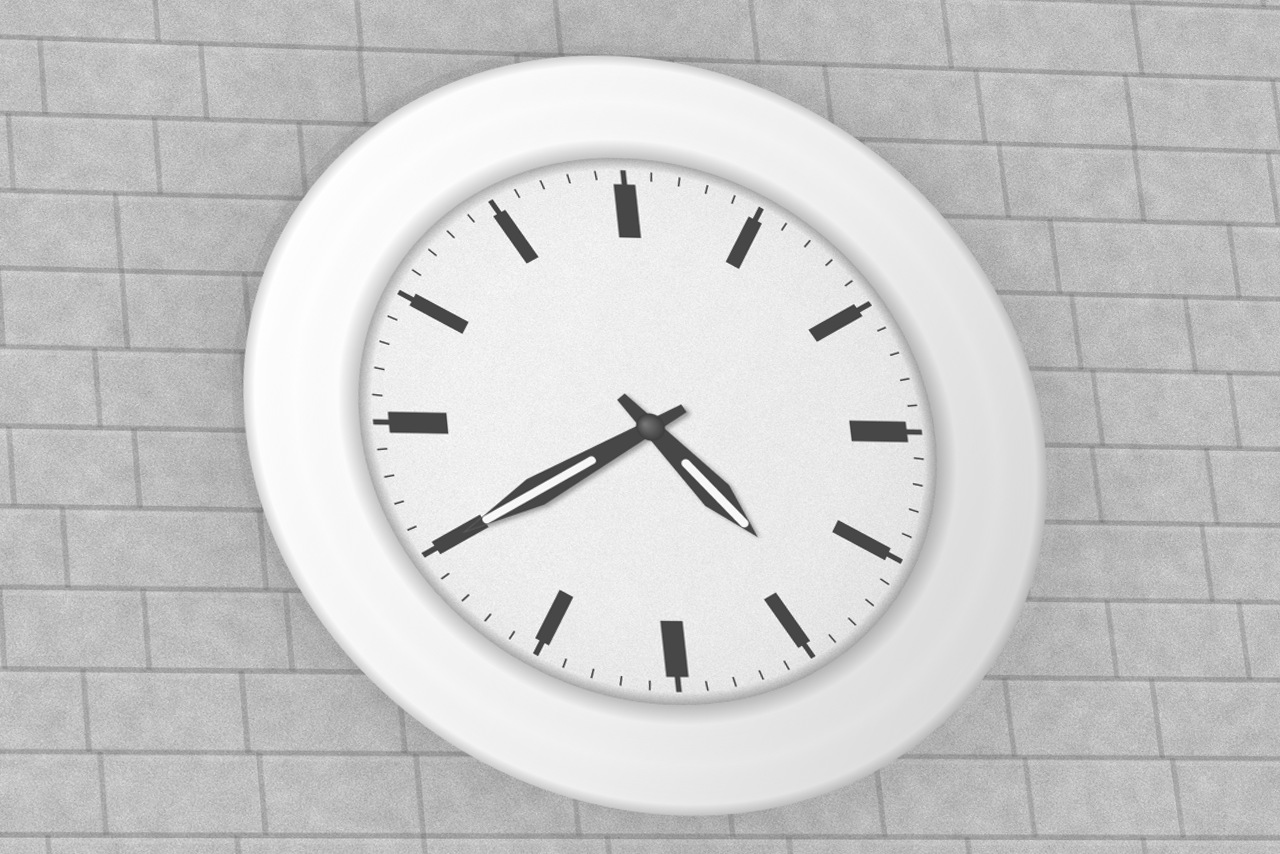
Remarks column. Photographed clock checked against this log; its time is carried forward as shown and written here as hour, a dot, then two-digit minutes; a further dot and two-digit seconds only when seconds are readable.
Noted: 4.40
